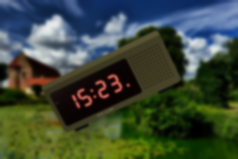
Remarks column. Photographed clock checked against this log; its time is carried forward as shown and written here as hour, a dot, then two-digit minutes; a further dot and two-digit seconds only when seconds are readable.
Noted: 15.23
